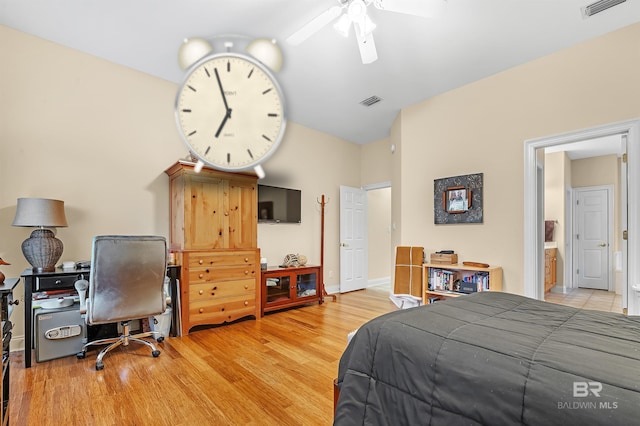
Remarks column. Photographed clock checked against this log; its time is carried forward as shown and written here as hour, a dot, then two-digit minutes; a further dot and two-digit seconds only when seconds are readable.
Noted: 6.57
